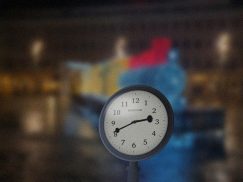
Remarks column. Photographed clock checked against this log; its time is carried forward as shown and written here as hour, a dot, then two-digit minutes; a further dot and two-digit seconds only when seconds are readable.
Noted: 2.41
